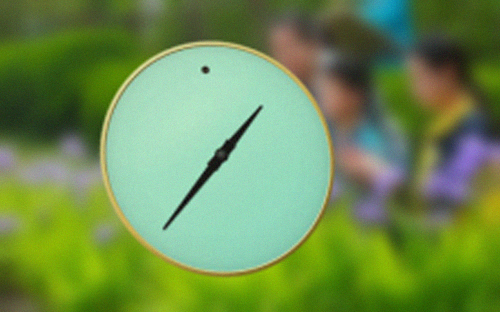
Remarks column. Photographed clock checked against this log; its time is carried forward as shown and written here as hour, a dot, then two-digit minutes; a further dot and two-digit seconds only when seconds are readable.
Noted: 1.38
